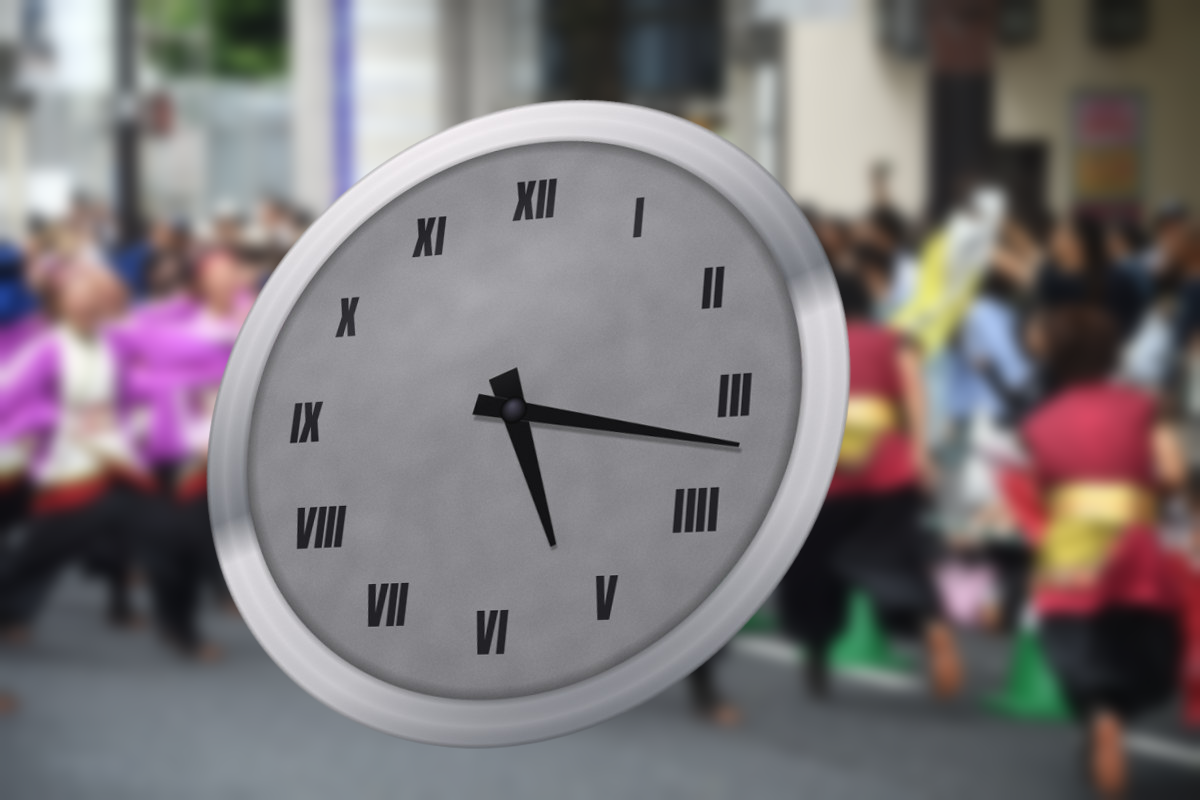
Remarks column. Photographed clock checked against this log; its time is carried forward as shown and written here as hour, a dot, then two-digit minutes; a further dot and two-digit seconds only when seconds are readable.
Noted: 5.17
